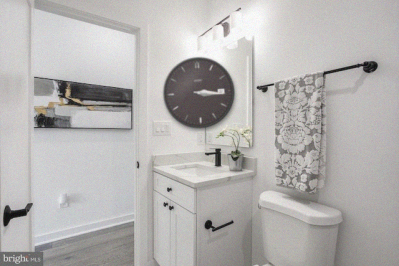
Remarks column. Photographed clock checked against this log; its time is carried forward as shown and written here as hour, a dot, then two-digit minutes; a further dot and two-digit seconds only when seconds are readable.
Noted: 3.16
